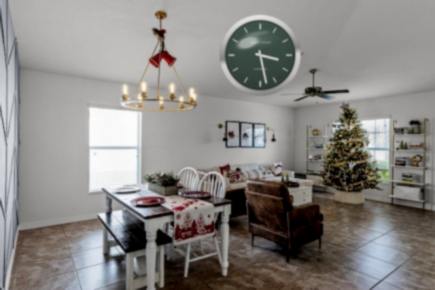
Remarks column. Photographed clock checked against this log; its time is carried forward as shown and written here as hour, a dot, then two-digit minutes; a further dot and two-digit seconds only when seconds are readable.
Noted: 3.28
